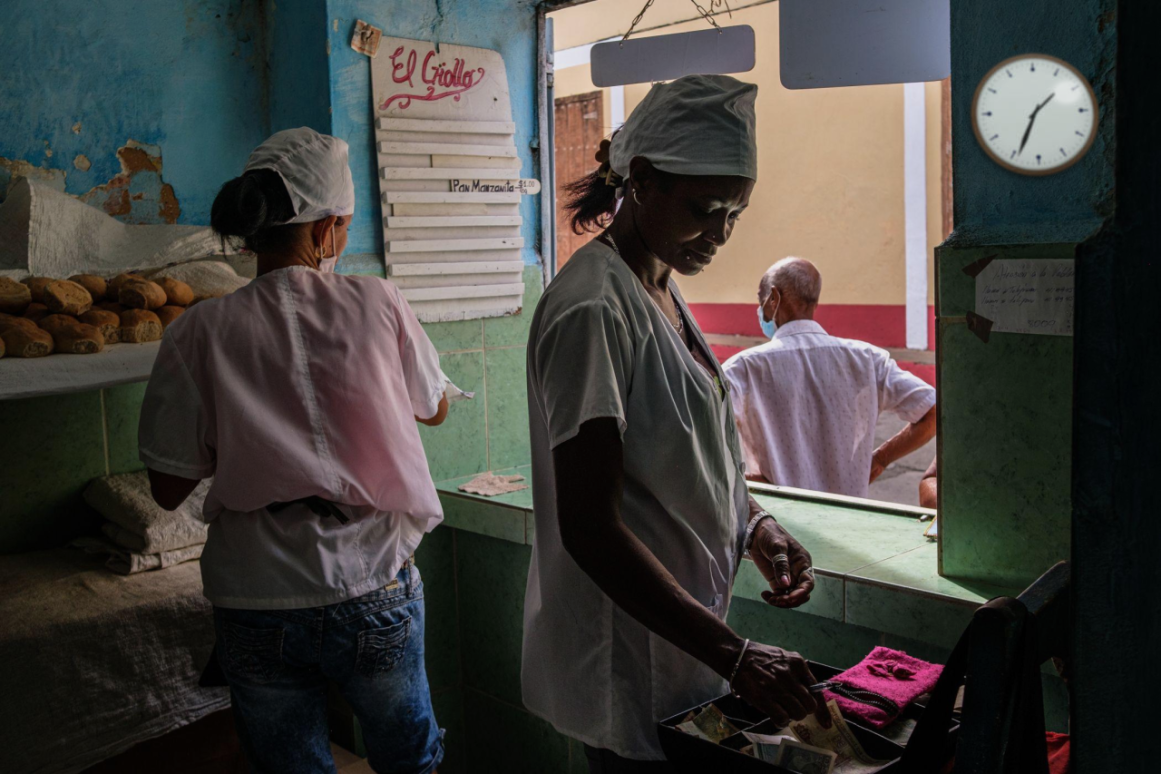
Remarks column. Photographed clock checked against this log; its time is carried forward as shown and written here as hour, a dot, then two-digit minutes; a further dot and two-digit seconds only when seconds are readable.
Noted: 1.34
